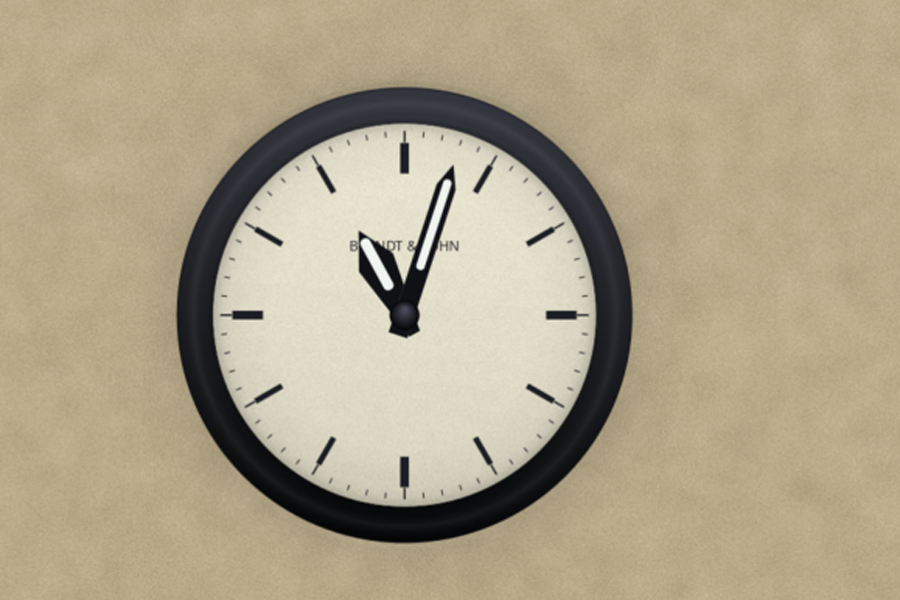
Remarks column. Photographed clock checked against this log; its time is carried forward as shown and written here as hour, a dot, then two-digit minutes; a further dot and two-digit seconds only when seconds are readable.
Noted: 11.03
